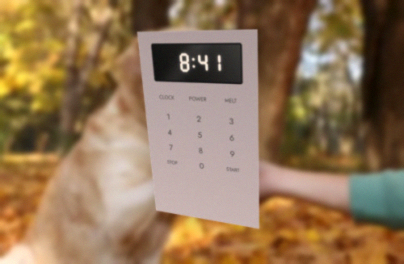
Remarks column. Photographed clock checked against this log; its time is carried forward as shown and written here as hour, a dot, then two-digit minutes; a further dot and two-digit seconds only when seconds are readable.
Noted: 8.41
